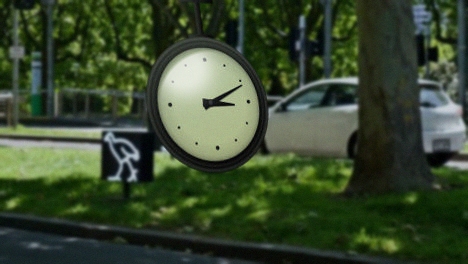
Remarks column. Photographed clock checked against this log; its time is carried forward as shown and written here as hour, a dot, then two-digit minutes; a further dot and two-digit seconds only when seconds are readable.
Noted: 3.11
